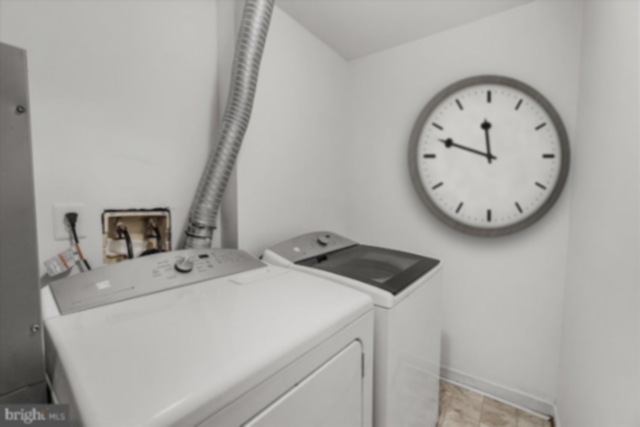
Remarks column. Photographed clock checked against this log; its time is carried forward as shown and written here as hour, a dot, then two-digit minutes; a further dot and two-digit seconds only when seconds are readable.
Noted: 11.48
